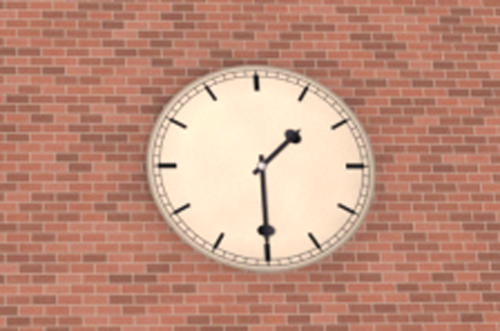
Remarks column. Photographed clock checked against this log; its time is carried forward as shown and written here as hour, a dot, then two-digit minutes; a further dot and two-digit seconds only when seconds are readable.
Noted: 1.30
